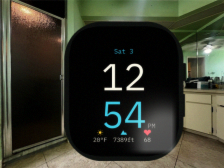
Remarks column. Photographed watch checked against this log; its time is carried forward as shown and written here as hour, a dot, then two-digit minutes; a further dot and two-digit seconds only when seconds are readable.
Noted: 12.54
